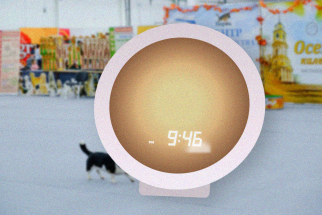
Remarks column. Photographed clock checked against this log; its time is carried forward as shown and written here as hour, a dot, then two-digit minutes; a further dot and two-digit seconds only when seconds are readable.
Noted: 9.46
